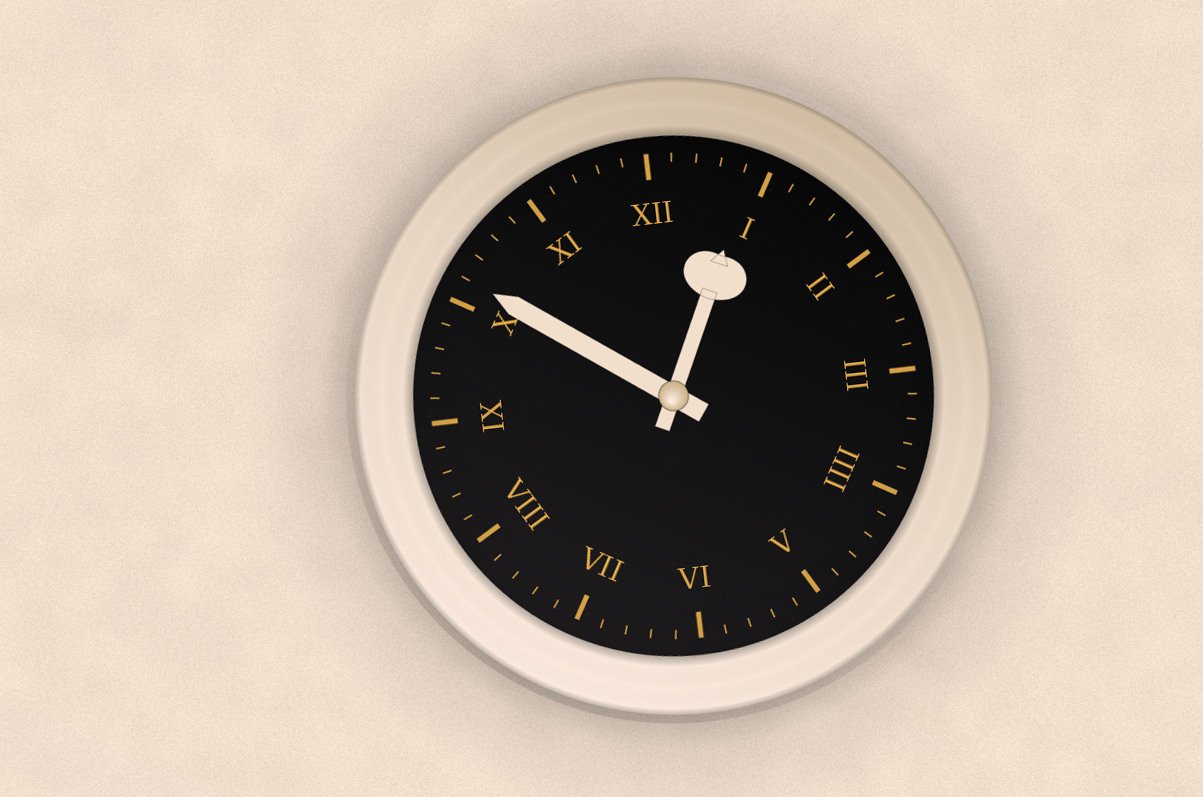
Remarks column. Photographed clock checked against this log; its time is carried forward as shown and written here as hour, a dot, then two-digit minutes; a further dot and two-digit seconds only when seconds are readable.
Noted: 12.51
